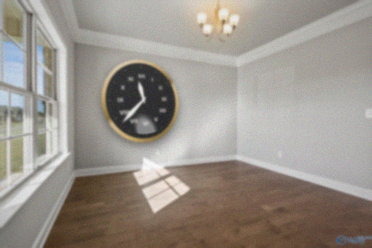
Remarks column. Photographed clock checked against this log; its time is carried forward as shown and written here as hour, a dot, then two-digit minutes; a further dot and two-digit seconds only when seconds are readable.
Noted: 11.38
